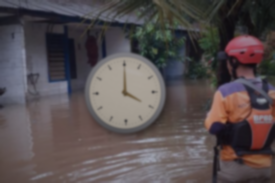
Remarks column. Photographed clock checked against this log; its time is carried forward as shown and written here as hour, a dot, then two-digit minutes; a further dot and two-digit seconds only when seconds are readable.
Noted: 4.00
